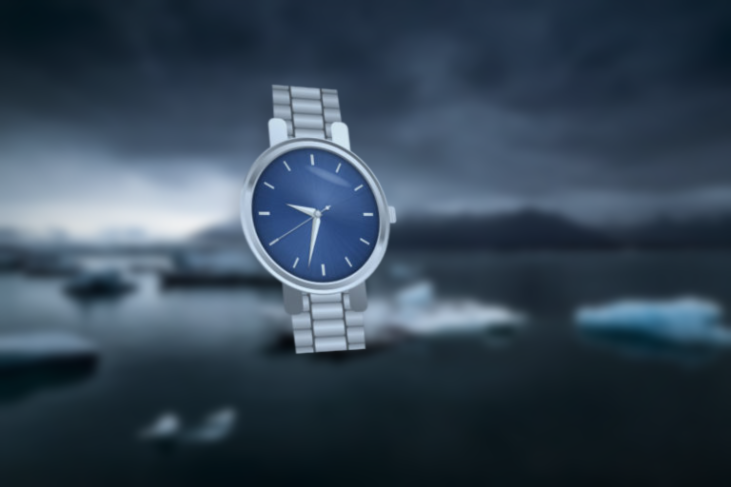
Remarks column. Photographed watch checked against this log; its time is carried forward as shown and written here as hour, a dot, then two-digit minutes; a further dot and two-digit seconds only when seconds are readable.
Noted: 9.32.40
